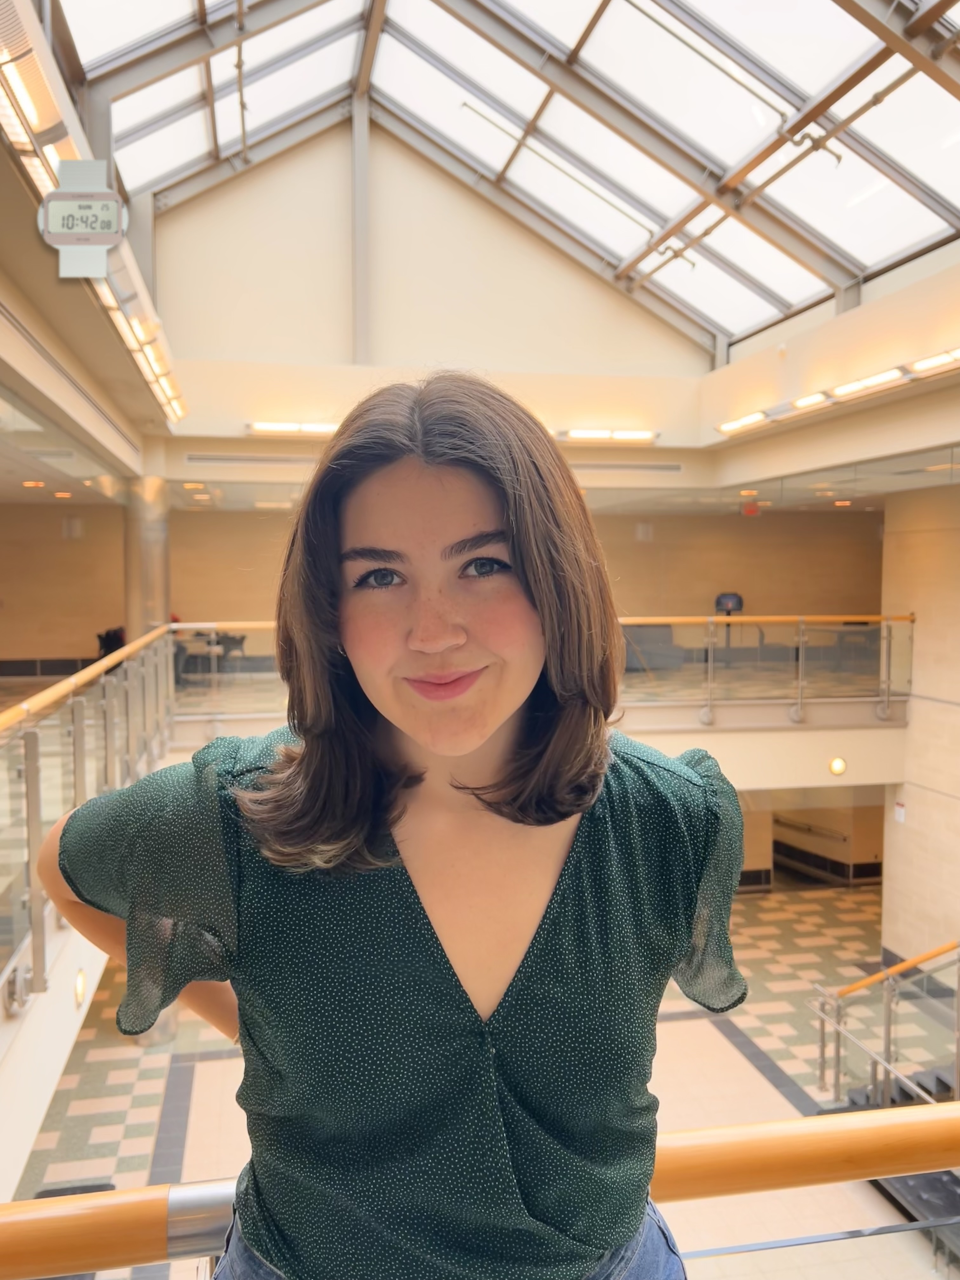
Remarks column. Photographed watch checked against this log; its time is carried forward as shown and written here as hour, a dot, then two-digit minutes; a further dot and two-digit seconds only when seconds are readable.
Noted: 10.42
